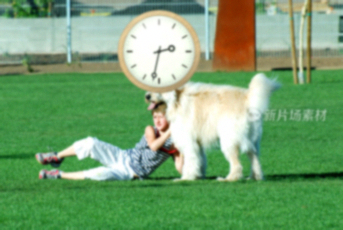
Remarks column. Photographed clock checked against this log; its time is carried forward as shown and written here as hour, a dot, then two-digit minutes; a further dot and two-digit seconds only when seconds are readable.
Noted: 2.32
